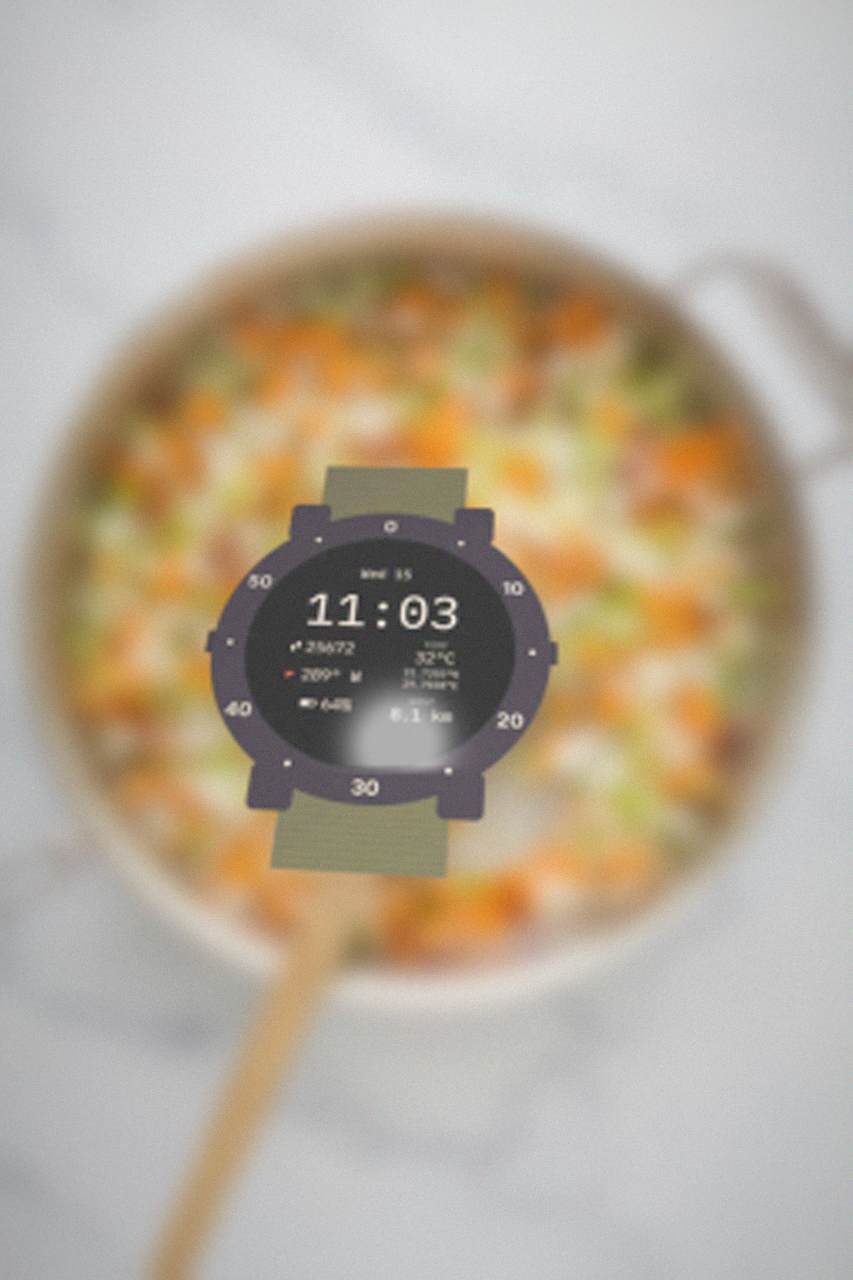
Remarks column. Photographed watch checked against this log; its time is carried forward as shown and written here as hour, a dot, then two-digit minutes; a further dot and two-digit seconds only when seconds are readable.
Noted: 11.03
